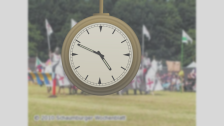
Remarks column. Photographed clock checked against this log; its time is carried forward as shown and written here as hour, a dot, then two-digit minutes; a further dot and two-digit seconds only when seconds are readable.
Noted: 4.49
